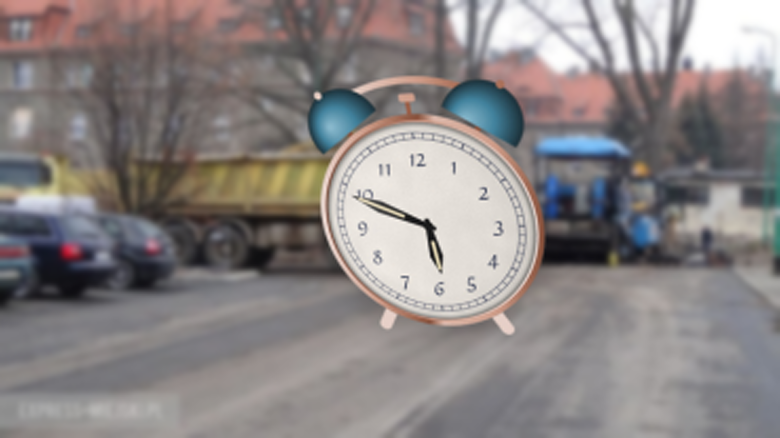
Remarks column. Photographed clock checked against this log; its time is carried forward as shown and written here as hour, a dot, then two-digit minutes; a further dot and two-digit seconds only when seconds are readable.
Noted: 5.49
